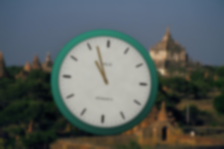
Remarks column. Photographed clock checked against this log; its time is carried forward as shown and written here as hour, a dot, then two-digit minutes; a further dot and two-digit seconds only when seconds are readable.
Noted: 10.57
